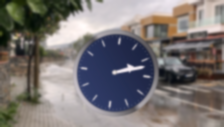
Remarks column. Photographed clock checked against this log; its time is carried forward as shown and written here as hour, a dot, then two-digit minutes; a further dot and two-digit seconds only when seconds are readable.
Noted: 2.12
